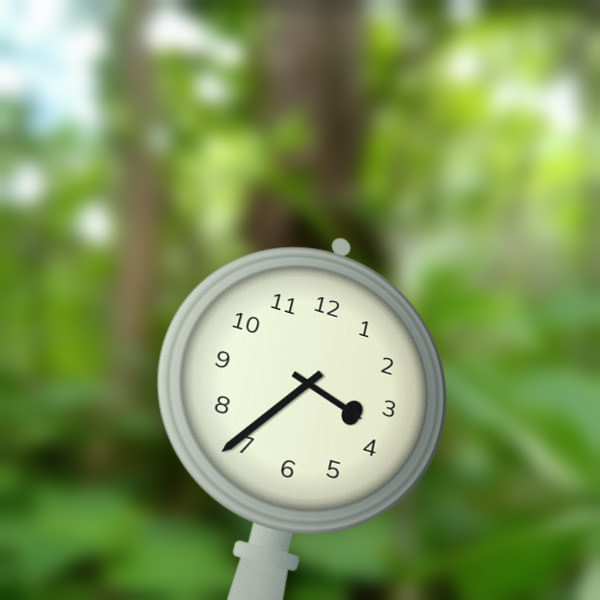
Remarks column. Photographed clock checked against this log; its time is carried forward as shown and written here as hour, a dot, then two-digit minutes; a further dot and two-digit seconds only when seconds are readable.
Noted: 3.36
